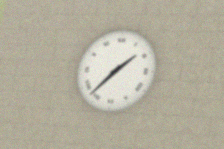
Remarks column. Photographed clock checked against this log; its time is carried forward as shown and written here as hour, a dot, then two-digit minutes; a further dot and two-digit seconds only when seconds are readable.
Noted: 1.37
